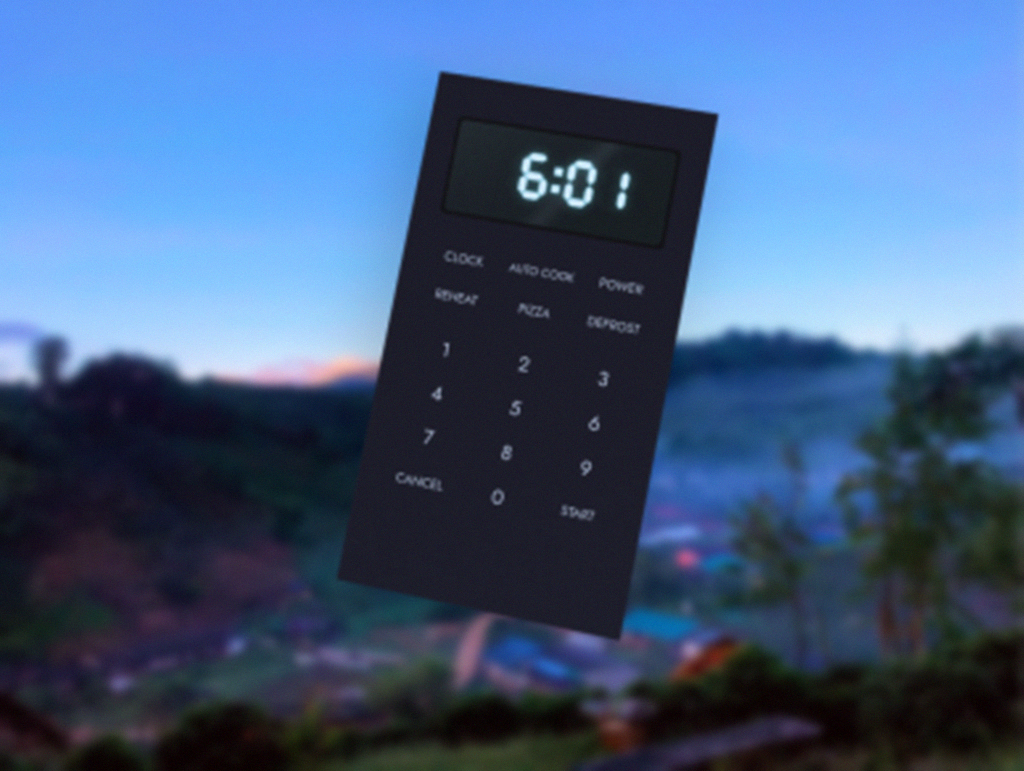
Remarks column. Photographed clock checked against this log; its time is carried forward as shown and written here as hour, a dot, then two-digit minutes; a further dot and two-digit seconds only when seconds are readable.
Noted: 6.01
